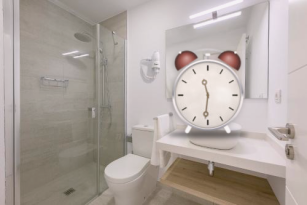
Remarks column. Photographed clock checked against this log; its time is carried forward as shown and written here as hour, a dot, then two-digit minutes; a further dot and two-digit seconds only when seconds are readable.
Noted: 11.31
